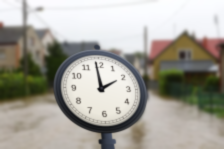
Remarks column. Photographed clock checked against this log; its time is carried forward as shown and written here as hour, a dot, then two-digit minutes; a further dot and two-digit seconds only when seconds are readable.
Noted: 1.59
